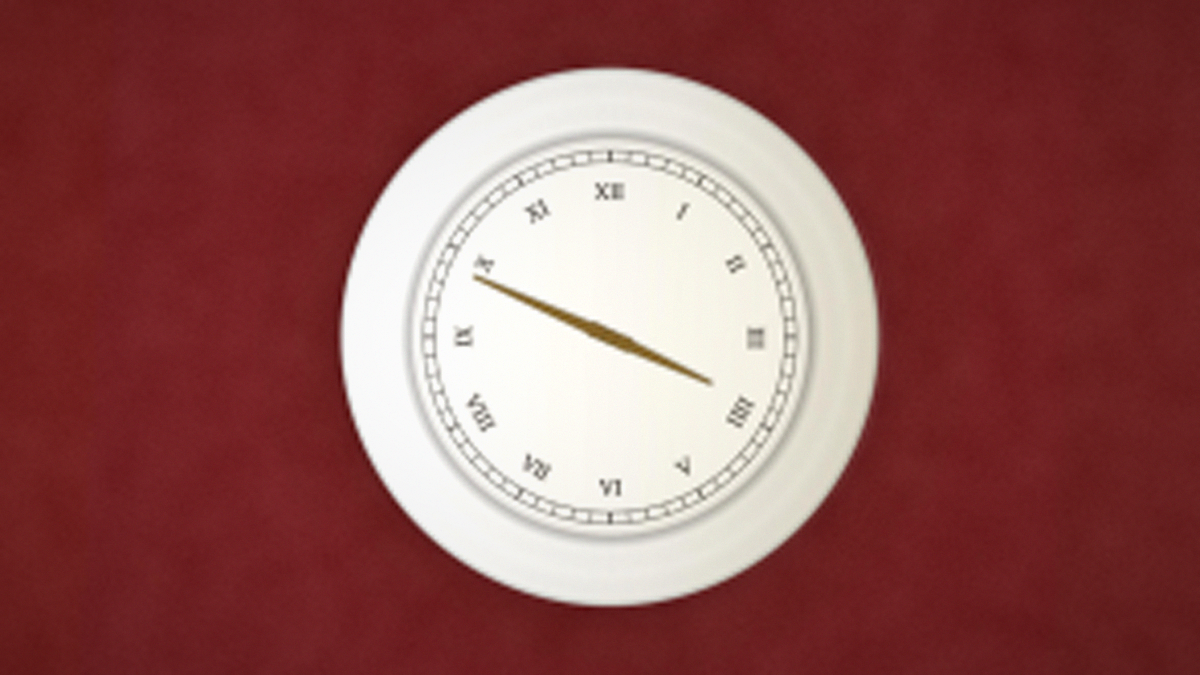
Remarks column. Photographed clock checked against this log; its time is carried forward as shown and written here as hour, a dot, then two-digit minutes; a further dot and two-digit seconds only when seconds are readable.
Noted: 3.49
